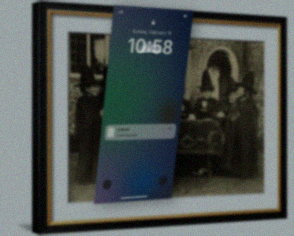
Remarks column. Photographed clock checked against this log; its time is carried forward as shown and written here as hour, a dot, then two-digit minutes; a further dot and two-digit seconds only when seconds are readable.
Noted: 10.58
